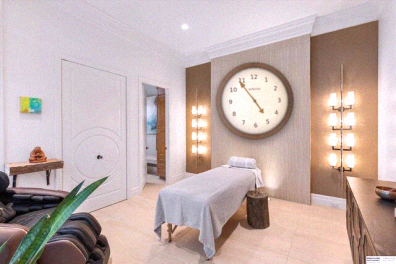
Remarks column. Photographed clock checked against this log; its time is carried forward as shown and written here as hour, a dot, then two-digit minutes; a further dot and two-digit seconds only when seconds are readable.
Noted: 4.54
